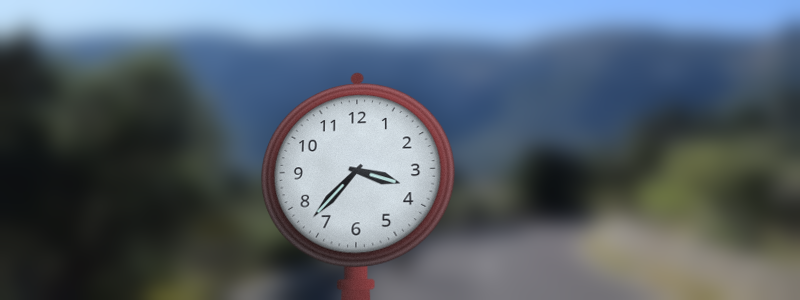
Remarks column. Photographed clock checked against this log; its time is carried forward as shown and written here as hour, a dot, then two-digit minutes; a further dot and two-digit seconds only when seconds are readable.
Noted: 3.37
